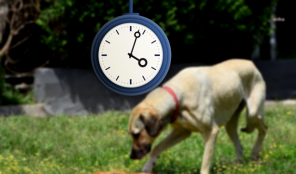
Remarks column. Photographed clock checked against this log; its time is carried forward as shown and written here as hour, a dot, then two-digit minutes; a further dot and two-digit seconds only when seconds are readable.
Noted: 4.03
